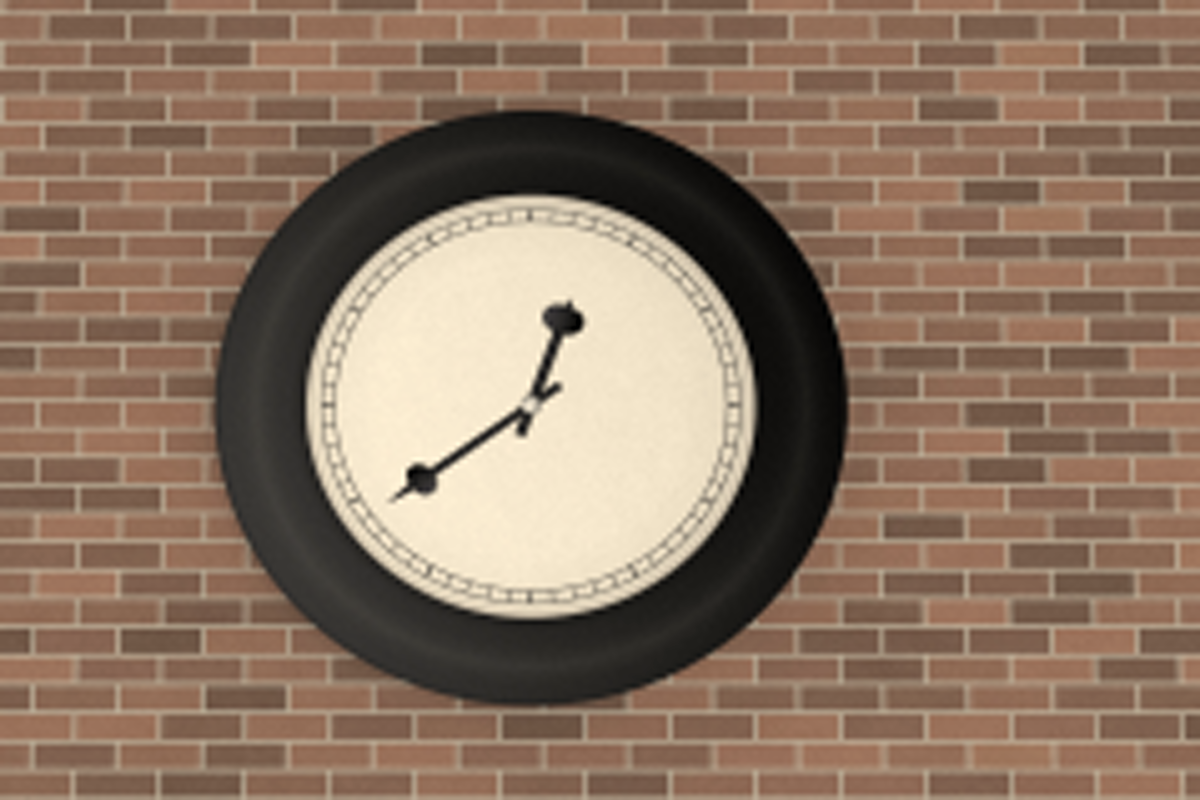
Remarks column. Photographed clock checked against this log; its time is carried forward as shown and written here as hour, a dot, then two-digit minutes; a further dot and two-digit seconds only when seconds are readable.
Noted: 12.39
